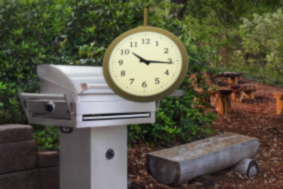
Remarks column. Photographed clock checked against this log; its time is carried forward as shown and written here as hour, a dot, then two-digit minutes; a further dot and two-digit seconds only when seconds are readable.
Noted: 10.16
